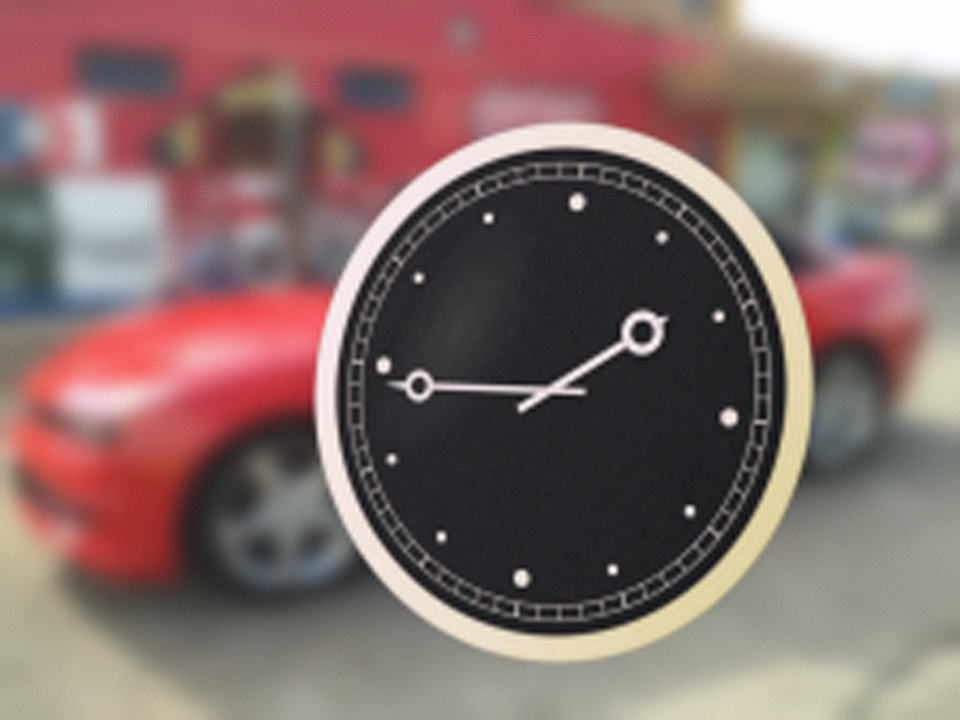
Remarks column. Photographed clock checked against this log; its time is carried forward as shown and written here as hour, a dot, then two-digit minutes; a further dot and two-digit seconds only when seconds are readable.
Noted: 1.44
